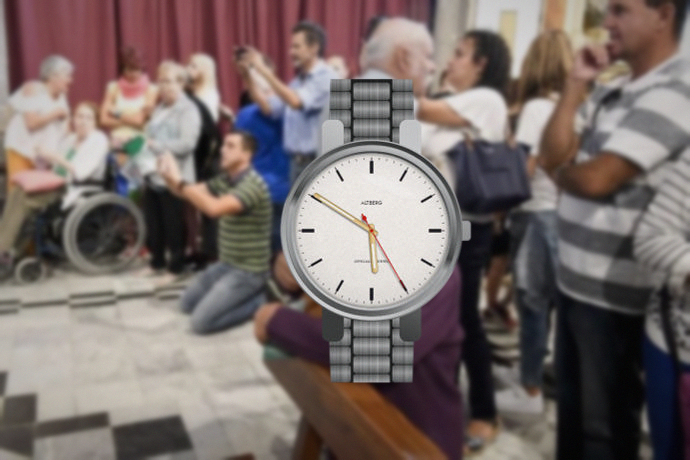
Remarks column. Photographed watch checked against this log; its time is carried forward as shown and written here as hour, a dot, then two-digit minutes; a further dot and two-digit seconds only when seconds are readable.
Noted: 5.50.25
